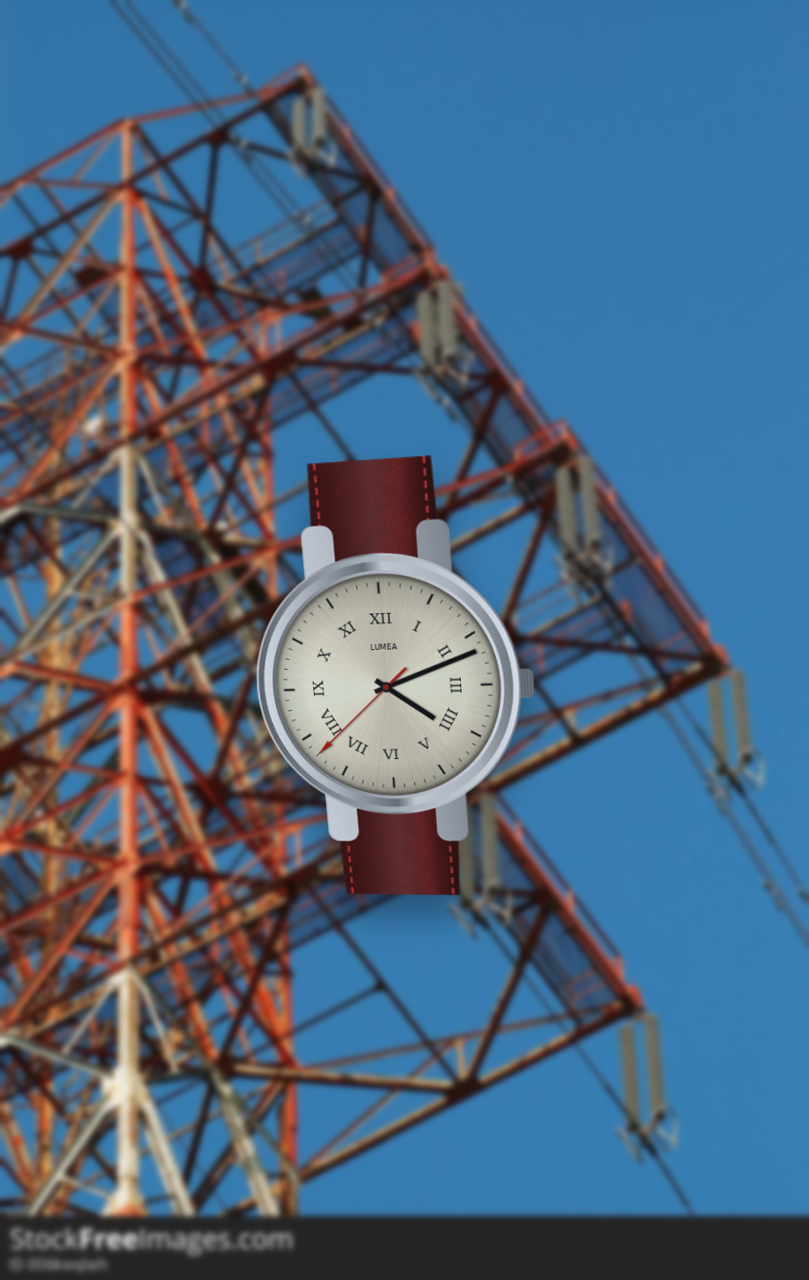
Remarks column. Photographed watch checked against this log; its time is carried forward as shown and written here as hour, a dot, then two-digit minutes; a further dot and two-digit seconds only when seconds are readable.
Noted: 4.11.38
